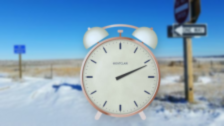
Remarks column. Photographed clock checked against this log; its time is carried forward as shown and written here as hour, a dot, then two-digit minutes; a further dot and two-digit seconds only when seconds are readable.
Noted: 2.11
